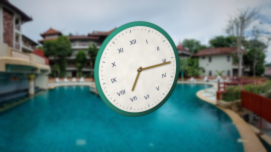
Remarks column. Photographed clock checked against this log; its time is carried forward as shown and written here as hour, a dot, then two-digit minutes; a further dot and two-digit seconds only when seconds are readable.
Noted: 7.16
